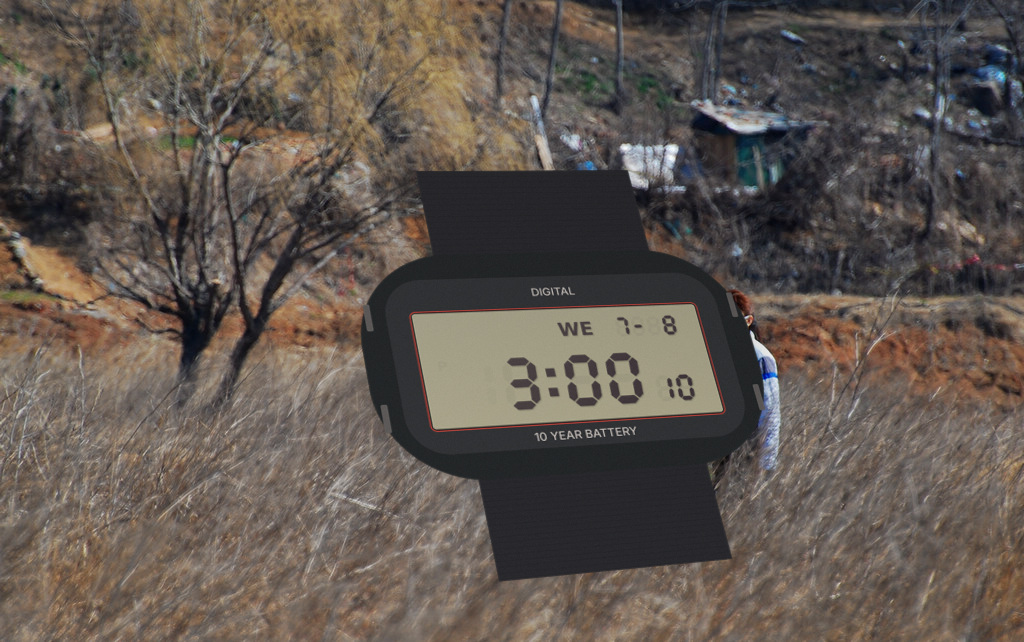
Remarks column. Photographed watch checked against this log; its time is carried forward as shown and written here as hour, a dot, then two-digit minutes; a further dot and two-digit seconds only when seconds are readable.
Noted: 3.00.10
